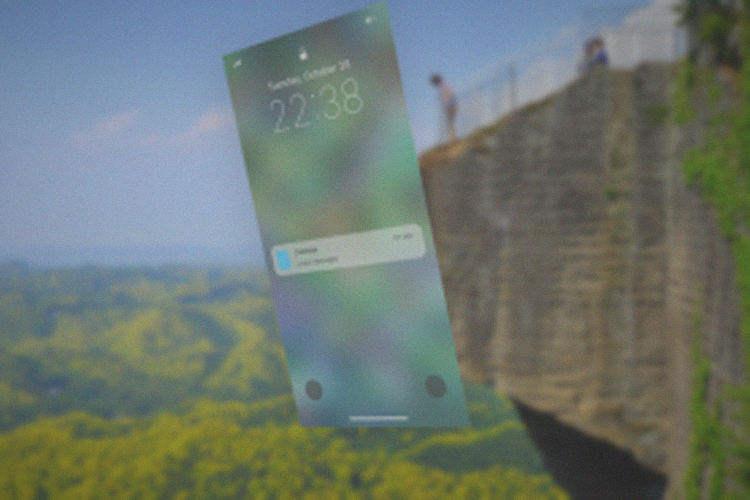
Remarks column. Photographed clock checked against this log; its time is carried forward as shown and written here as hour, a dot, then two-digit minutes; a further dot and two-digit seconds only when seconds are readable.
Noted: 22.38
